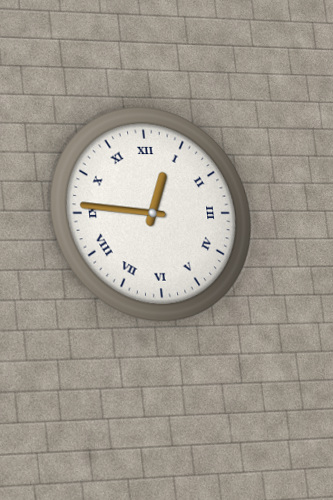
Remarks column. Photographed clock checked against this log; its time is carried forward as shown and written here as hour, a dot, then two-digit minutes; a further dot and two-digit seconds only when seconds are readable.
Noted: 12.46
